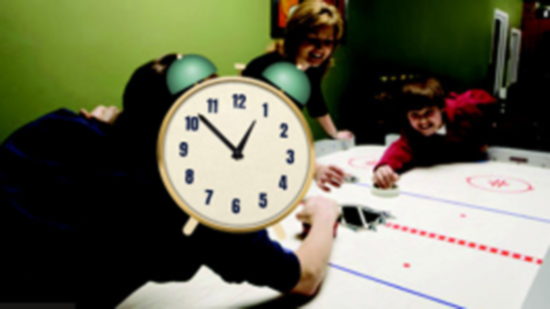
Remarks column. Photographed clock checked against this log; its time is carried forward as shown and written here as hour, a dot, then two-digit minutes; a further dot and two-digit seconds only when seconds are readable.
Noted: 12.52
